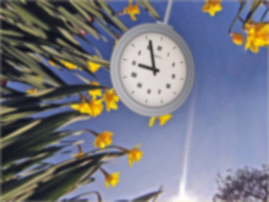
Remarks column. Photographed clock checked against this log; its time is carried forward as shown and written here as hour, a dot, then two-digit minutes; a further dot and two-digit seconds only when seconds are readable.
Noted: 8.56
